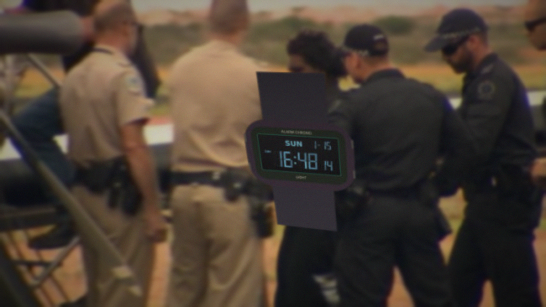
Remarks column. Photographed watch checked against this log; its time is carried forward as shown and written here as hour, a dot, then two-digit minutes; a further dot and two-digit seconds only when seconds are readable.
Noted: 16.48.14
